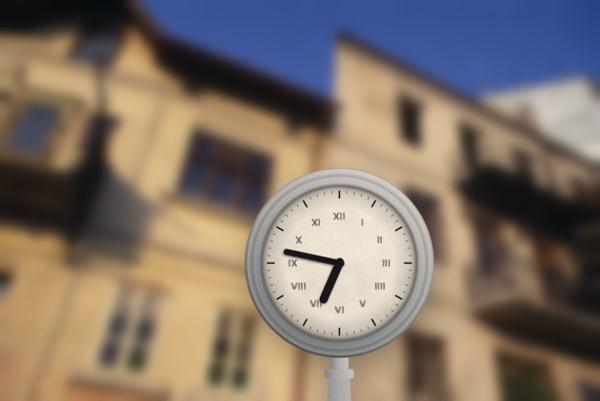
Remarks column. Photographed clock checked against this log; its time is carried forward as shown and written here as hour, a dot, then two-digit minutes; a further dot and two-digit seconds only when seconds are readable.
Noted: 6.47
